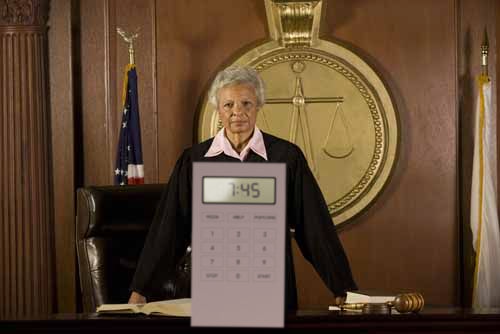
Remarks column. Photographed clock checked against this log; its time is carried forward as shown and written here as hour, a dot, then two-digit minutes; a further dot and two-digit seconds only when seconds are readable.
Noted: 7.45
